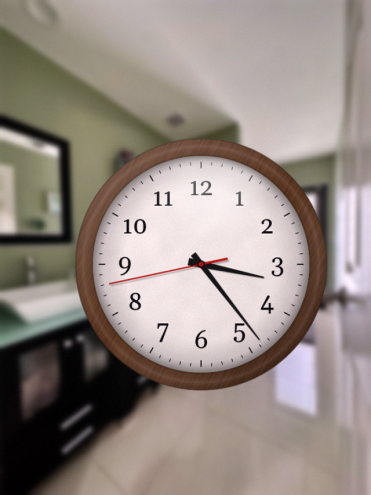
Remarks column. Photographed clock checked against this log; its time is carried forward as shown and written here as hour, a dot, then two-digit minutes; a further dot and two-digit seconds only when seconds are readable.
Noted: 3.23.43
